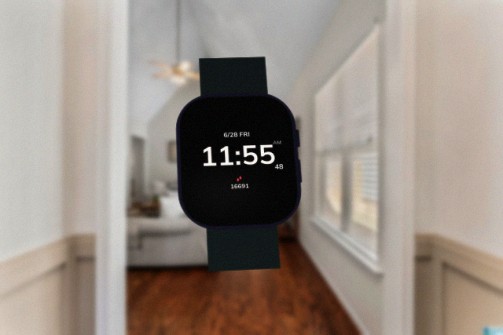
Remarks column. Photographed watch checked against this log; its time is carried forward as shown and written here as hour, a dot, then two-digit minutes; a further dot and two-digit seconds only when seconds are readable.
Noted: 11.55.48
